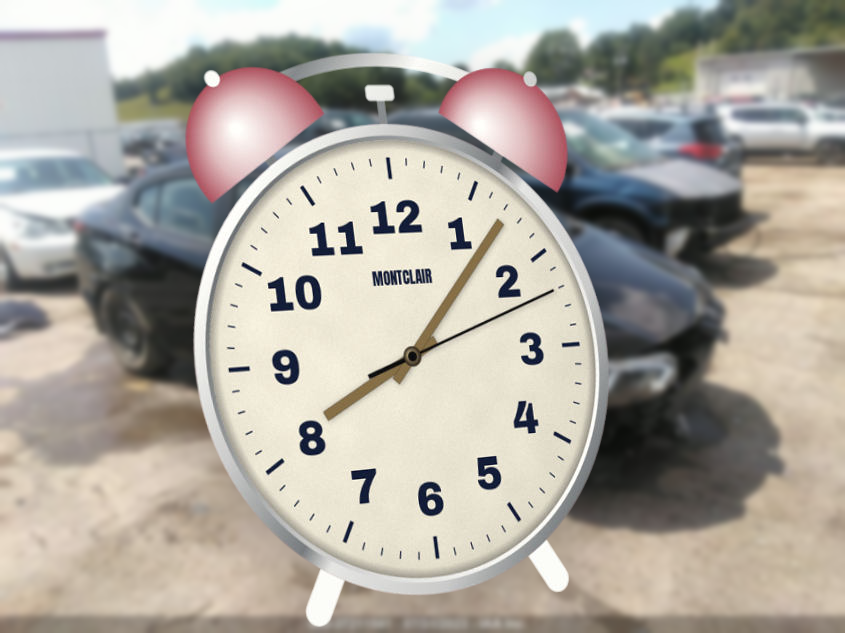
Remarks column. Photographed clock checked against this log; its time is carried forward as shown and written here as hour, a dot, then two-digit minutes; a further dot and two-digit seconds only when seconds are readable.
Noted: 8.07.12
